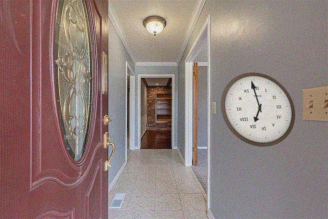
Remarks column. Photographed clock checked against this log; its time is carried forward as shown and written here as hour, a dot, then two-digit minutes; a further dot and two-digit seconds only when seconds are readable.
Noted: 6.59
